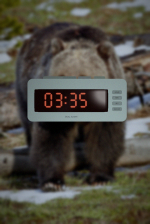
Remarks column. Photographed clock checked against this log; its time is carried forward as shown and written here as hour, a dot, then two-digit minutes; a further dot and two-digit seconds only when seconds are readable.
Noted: 3.35
